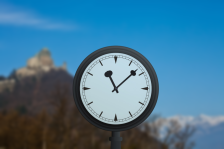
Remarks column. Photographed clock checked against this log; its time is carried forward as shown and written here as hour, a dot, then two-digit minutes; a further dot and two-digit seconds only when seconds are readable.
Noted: 11.08
